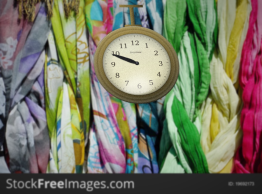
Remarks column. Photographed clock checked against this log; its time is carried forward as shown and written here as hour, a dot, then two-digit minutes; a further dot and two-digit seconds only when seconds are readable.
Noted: 9.49
